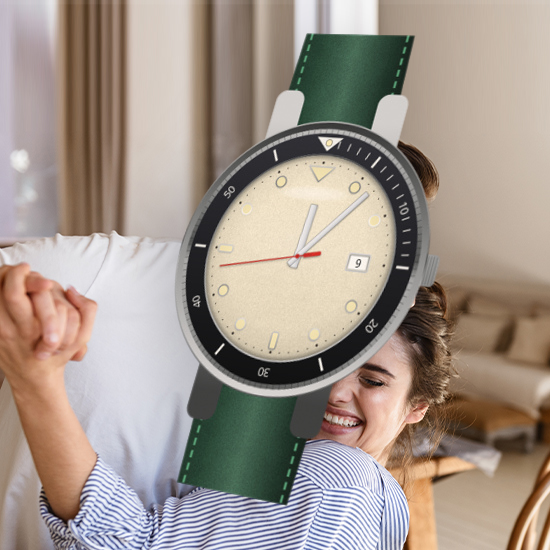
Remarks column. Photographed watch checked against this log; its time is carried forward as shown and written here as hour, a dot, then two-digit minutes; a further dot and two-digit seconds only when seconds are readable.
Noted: 12.06.43
